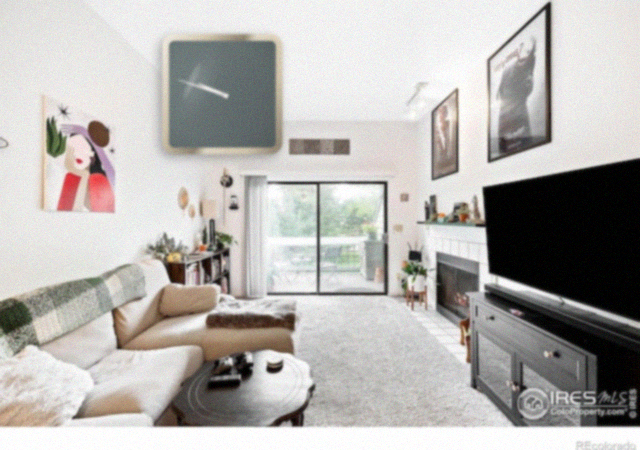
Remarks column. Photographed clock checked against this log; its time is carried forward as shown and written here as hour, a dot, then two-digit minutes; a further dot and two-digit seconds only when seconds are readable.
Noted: 9.48
